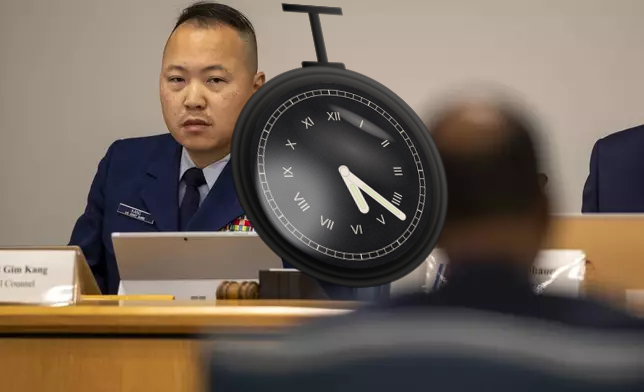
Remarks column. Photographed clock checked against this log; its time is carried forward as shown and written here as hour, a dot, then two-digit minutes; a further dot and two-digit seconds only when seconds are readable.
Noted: 5.22
